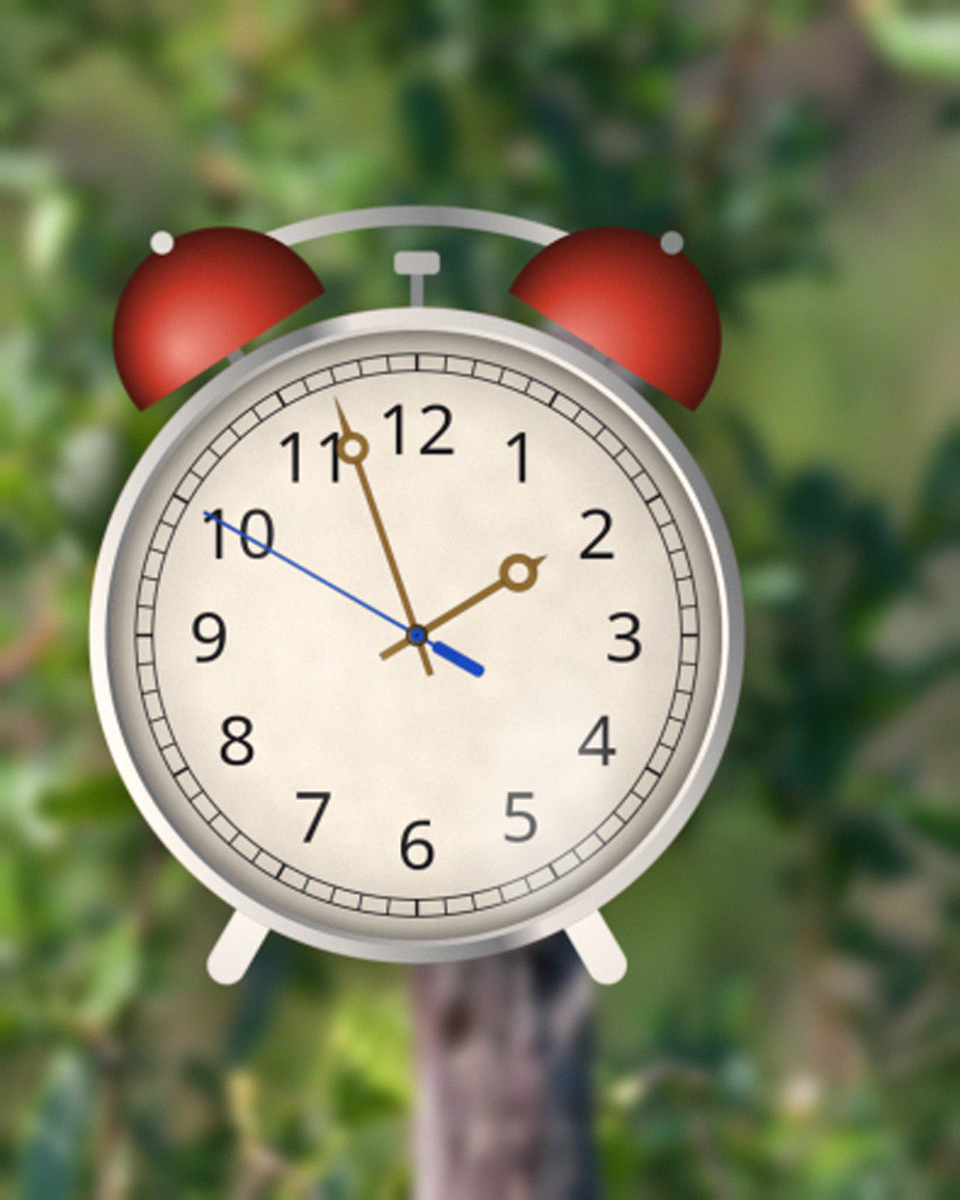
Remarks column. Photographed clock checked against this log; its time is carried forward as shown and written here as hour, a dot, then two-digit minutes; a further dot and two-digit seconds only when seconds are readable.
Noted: 1.56.50
